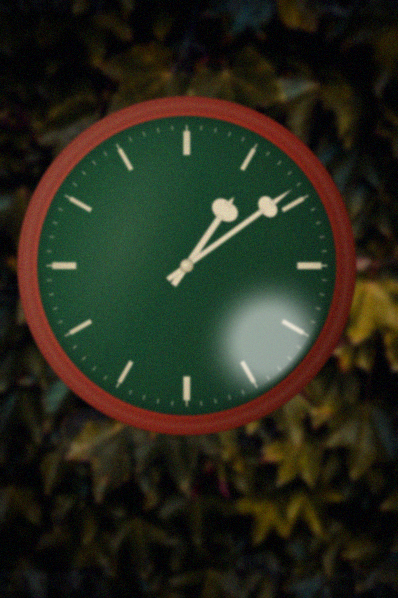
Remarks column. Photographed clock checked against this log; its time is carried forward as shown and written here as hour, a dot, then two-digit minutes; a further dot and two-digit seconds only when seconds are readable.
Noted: 1.09
